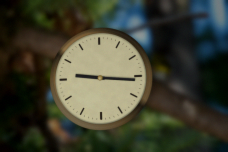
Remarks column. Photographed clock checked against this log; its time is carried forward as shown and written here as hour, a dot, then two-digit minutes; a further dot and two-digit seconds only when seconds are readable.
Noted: 9.16
